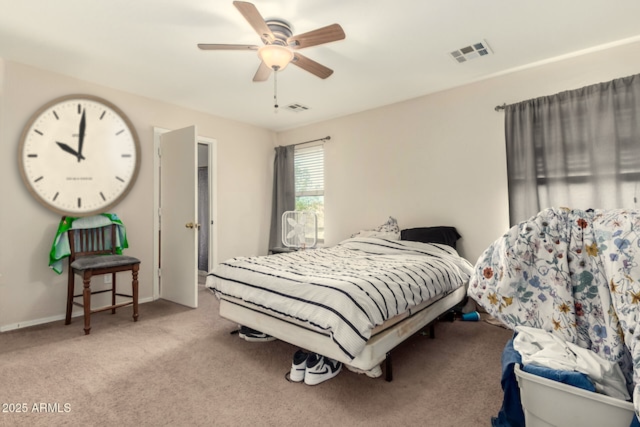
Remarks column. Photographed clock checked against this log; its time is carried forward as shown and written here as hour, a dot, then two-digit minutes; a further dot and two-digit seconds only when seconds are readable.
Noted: 10.01
